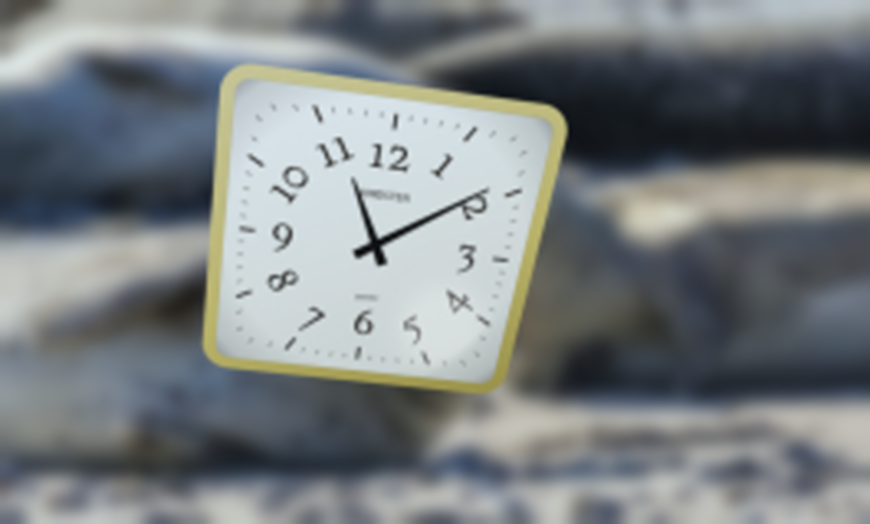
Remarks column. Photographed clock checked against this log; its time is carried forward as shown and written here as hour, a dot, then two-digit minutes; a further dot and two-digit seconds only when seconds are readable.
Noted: 11.09
